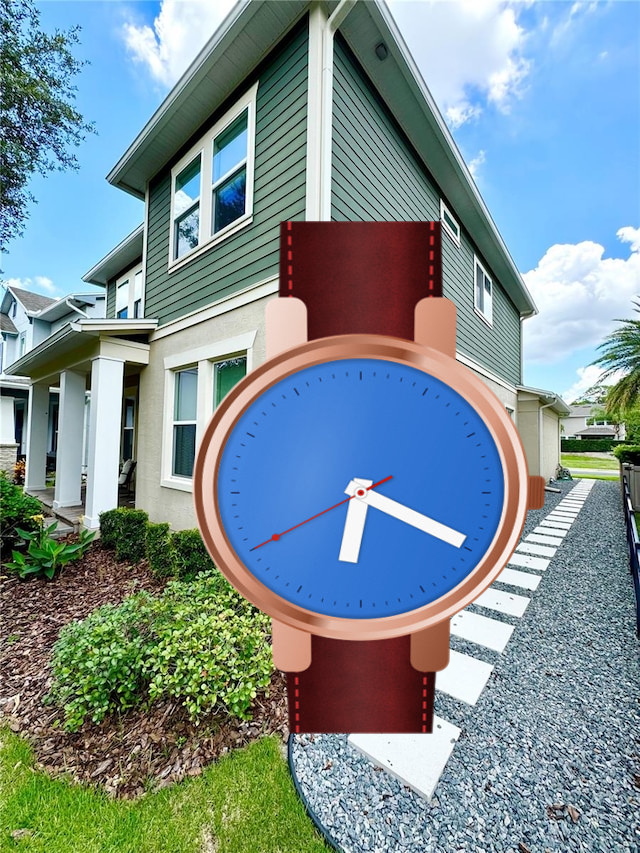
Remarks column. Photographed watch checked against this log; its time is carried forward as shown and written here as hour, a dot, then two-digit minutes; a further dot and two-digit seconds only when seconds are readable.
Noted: 6.19.40
